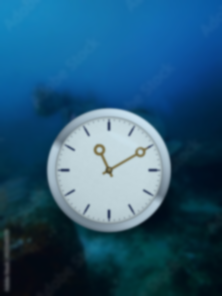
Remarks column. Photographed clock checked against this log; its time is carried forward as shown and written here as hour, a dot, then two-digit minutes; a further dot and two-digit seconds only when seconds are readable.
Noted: 11.10
